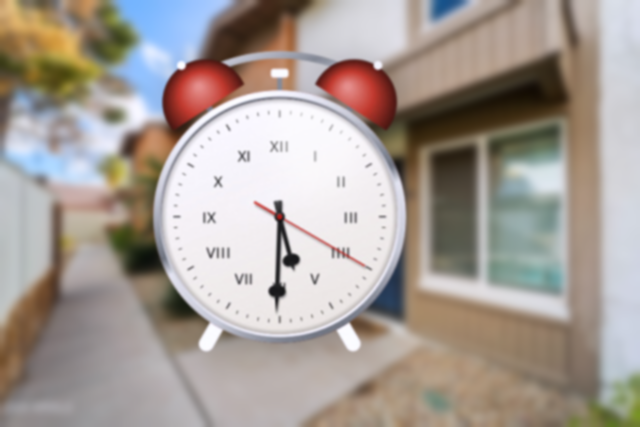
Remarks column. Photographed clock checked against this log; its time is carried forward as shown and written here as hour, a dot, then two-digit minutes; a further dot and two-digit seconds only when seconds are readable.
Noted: 5.30.20
